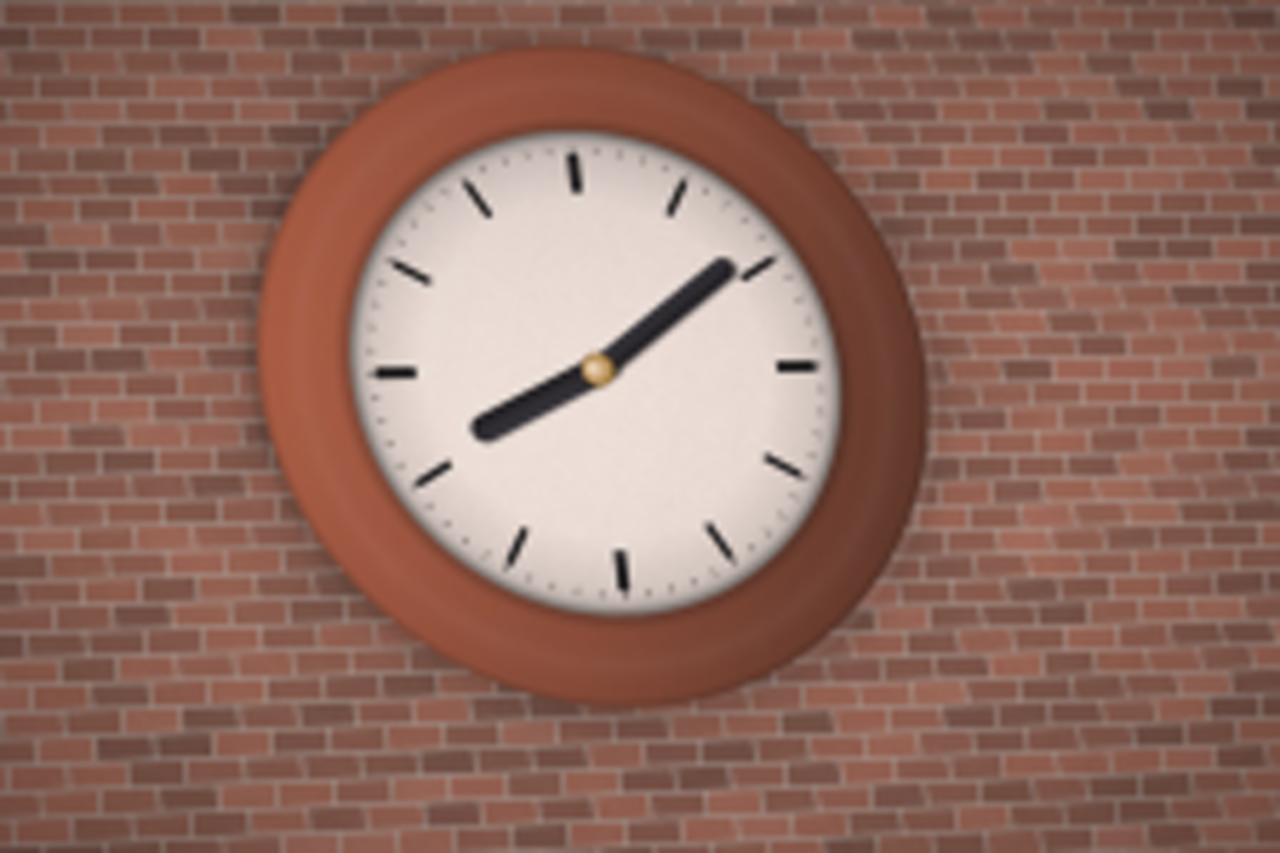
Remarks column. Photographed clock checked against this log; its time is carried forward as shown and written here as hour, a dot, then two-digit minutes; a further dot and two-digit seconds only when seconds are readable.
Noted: 8.09
